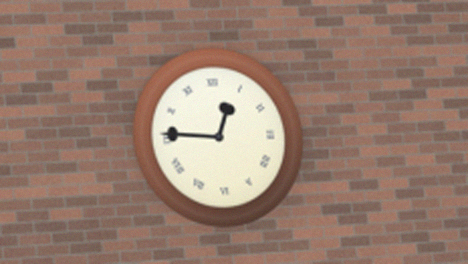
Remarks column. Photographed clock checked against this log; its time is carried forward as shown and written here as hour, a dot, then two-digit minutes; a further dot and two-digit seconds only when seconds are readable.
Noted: 12.46
